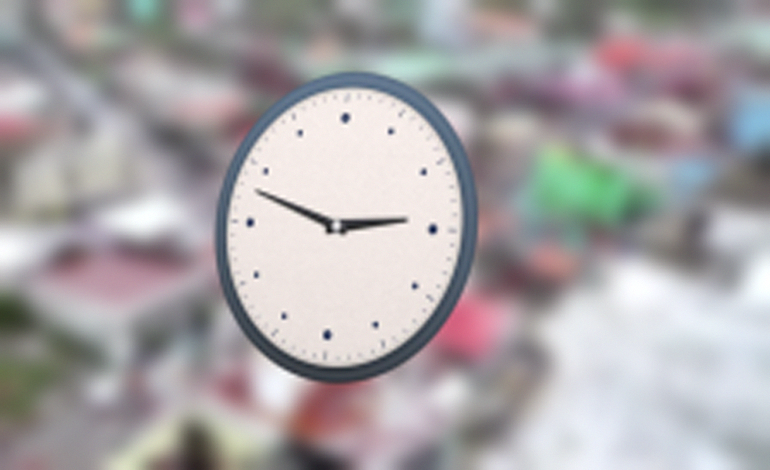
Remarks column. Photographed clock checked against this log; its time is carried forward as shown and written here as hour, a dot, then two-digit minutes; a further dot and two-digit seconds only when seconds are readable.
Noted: 2.48
